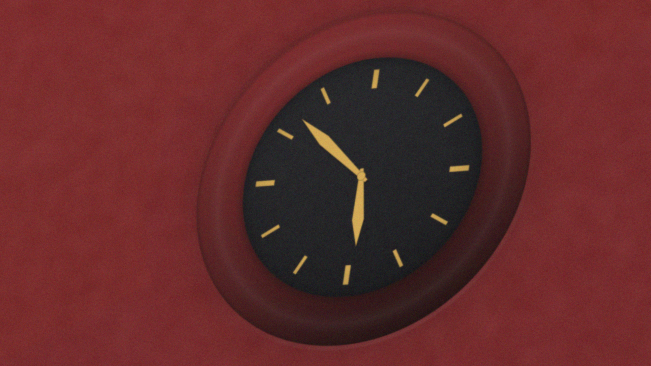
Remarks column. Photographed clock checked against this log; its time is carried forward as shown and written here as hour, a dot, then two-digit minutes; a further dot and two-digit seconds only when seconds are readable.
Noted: 5.52
